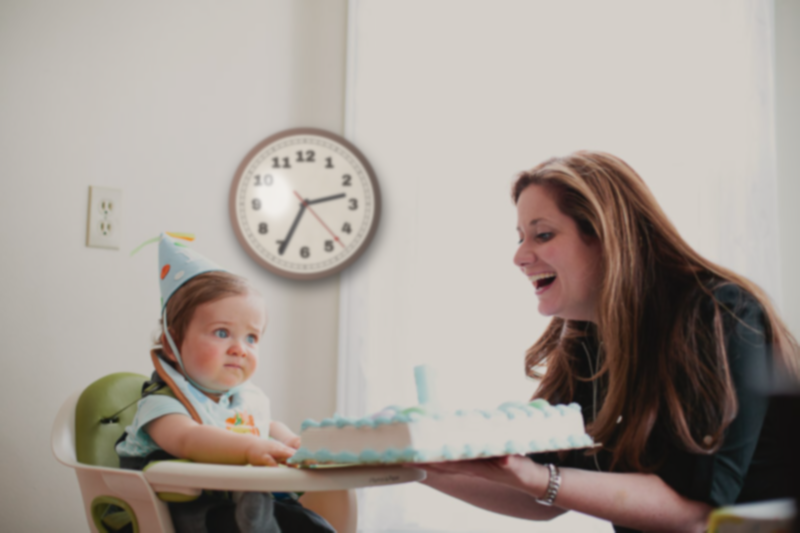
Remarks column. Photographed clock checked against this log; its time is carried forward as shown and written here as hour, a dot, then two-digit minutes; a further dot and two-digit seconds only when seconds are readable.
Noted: 2.34.23
